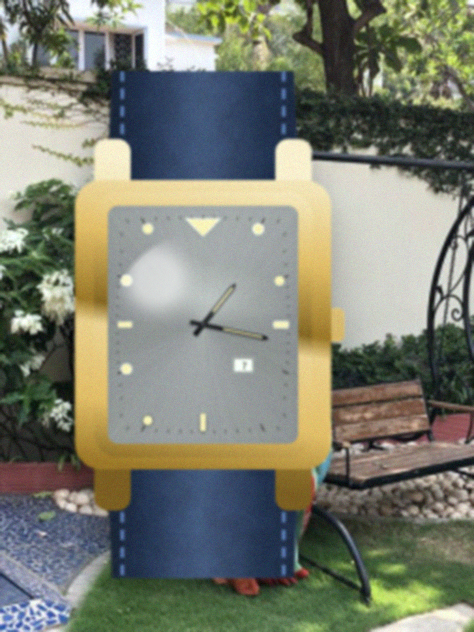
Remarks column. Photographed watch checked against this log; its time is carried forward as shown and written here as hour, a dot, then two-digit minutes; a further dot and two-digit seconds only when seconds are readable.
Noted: 1.17
